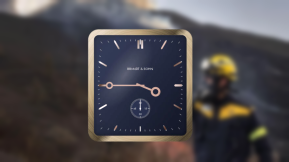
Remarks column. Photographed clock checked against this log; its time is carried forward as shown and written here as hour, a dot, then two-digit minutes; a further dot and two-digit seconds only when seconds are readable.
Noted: 3.45
